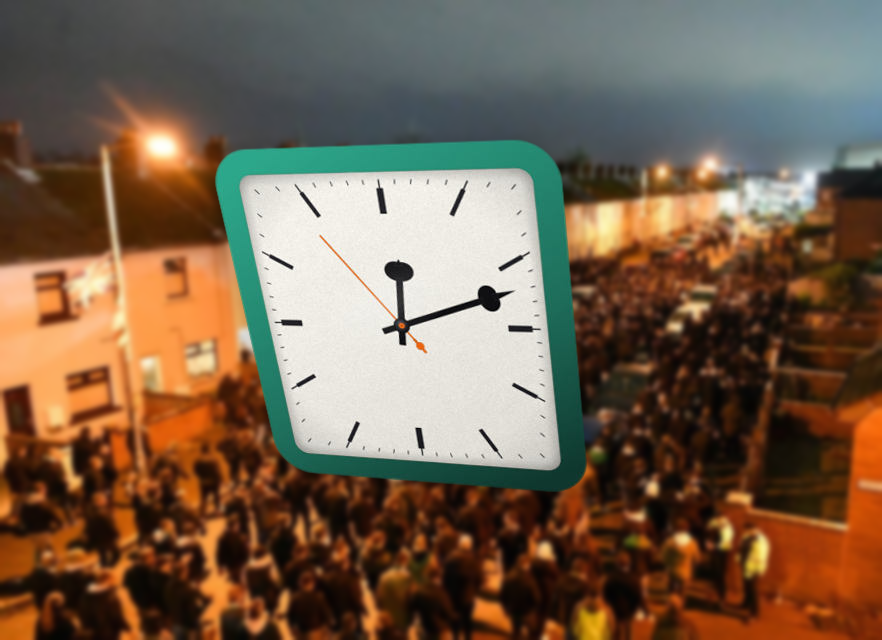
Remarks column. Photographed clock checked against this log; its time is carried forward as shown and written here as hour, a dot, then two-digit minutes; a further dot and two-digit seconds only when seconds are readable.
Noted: 12.11.54
